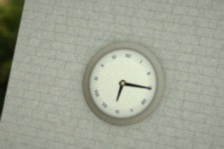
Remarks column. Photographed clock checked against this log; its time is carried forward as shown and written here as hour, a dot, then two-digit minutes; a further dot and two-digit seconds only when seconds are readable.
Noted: 6.15
